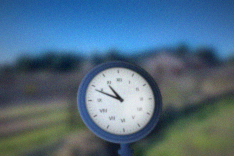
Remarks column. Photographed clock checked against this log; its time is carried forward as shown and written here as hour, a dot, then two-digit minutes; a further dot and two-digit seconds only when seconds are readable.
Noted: 10.49
